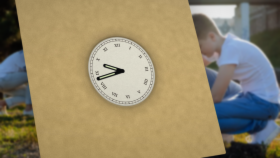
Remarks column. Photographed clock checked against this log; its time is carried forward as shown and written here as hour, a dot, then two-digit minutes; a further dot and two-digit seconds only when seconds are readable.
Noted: 9.43
